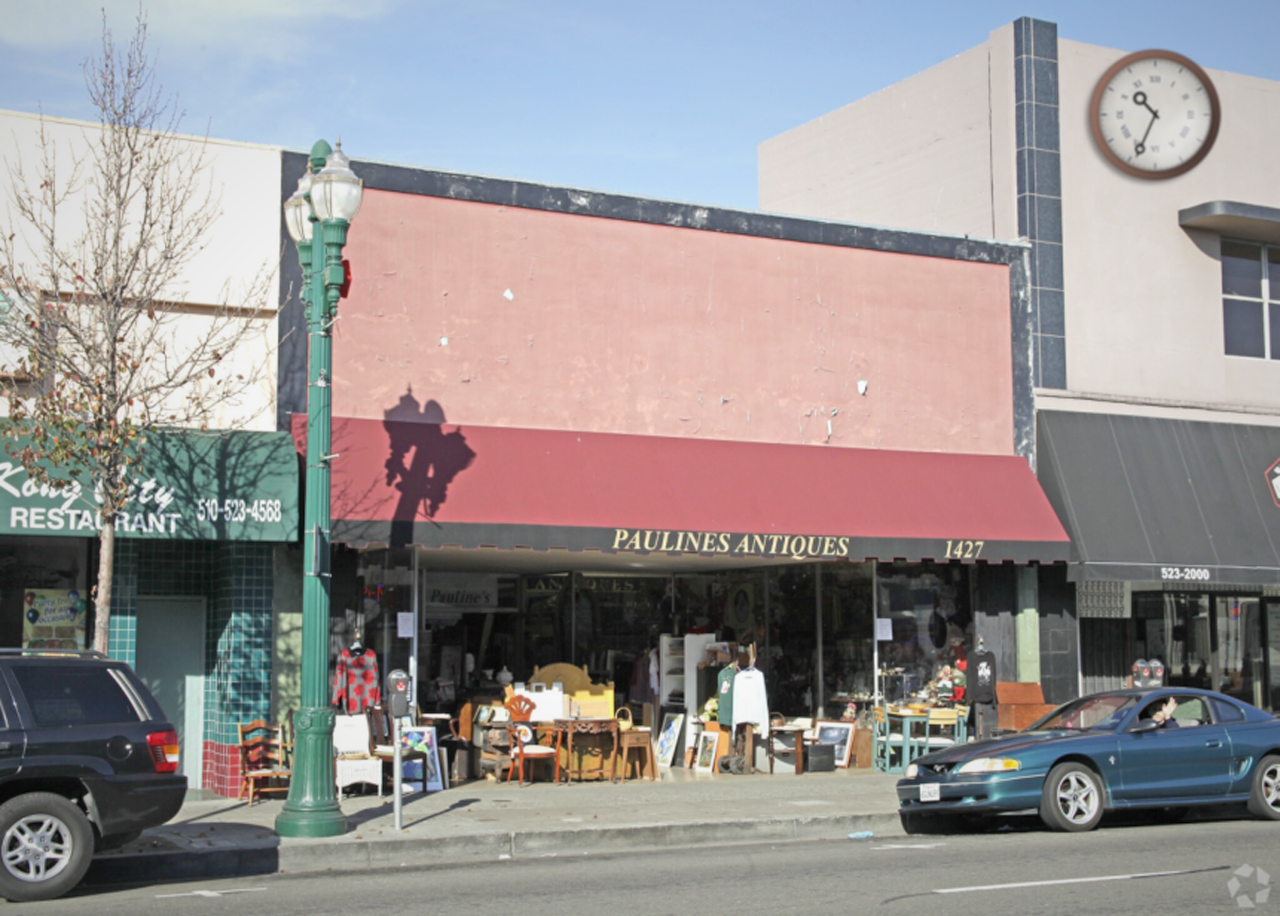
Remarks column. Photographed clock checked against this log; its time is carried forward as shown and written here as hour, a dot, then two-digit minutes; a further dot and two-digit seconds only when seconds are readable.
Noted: 10.34
